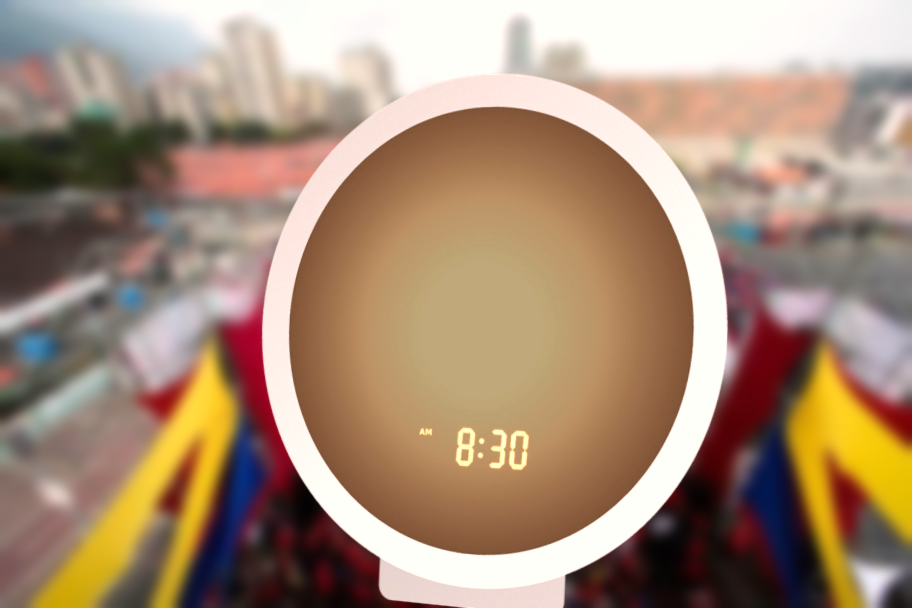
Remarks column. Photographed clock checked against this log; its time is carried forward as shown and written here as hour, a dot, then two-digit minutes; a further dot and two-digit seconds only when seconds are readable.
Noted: 8.30
